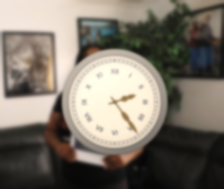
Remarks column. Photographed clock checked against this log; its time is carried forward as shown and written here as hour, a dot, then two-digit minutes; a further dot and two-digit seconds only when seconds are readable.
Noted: 2.24
